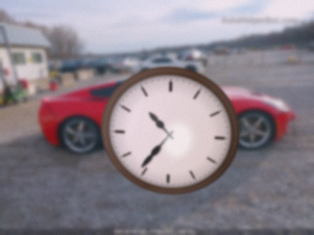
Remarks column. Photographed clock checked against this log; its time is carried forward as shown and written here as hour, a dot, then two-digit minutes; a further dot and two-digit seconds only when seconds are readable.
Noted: 10.36
